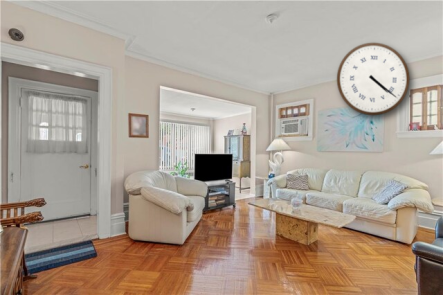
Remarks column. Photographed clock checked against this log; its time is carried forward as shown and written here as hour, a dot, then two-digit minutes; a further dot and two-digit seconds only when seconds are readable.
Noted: 4.21
